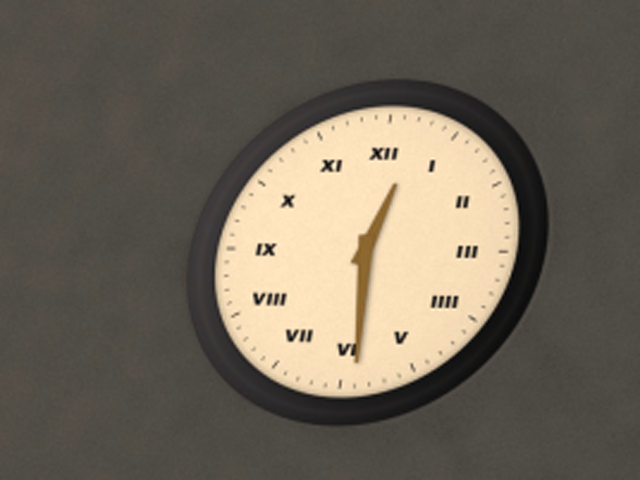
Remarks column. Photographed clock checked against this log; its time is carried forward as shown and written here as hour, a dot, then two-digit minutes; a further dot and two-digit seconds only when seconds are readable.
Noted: 12.29
